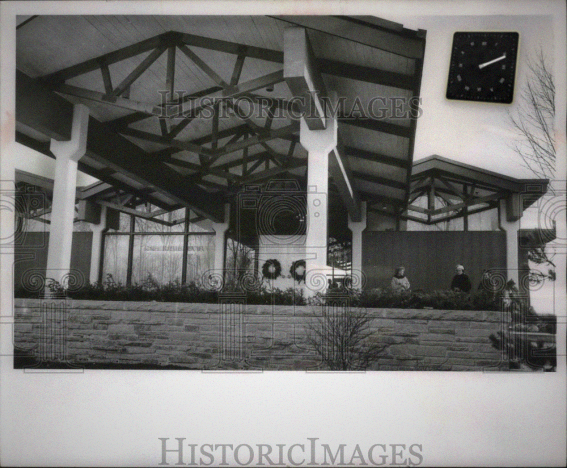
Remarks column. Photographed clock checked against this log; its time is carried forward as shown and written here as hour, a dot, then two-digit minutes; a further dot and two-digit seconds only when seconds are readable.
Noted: 2.11
